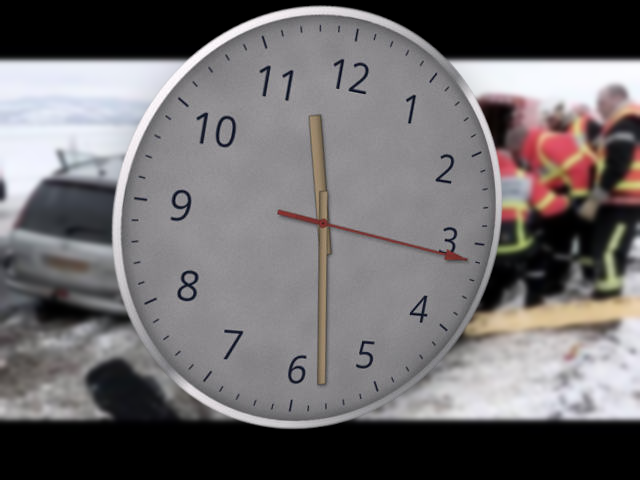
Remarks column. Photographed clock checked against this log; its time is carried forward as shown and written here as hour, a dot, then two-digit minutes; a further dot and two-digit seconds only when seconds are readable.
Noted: 11.28.16
